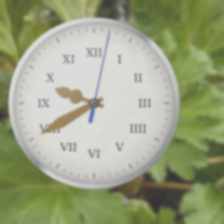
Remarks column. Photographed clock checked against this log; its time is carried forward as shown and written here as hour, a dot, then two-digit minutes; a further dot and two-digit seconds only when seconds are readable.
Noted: 9.40.02
